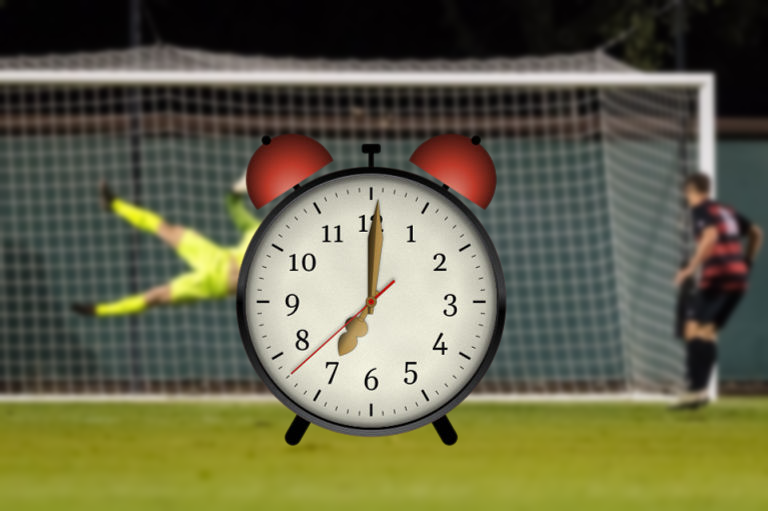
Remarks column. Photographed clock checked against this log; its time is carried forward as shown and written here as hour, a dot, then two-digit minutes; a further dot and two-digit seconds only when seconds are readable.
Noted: 7.00.38
